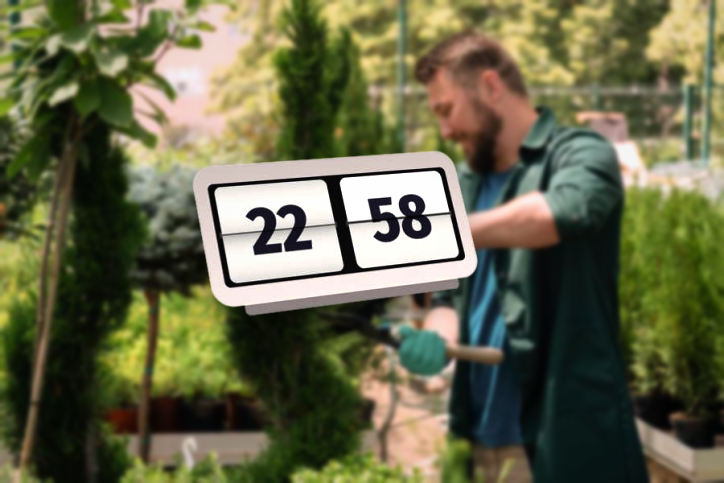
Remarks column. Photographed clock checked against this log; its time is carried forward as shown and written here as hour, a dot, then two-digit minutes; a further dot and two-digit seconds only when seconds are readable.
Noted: 22.58
